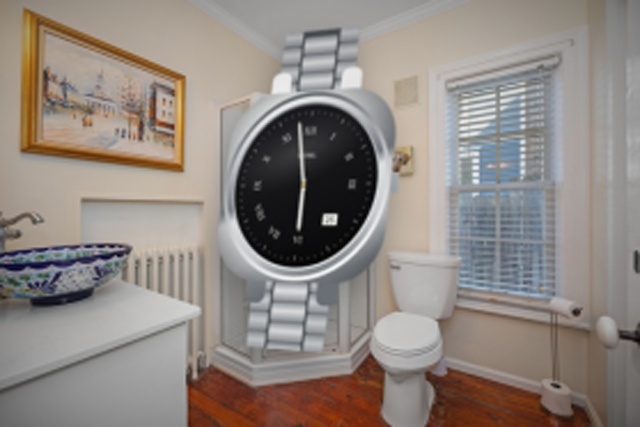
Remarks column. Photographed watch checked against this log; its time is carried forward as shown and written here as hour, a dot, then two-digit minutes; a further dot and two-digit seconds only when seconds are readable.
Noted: 5.58
